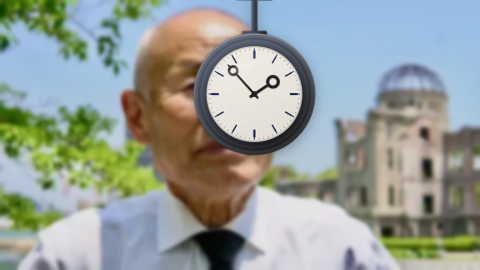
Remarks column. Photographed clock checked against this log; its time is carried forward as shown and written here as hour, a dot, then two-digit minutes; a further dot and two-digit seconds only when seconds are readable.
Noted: 1.53
